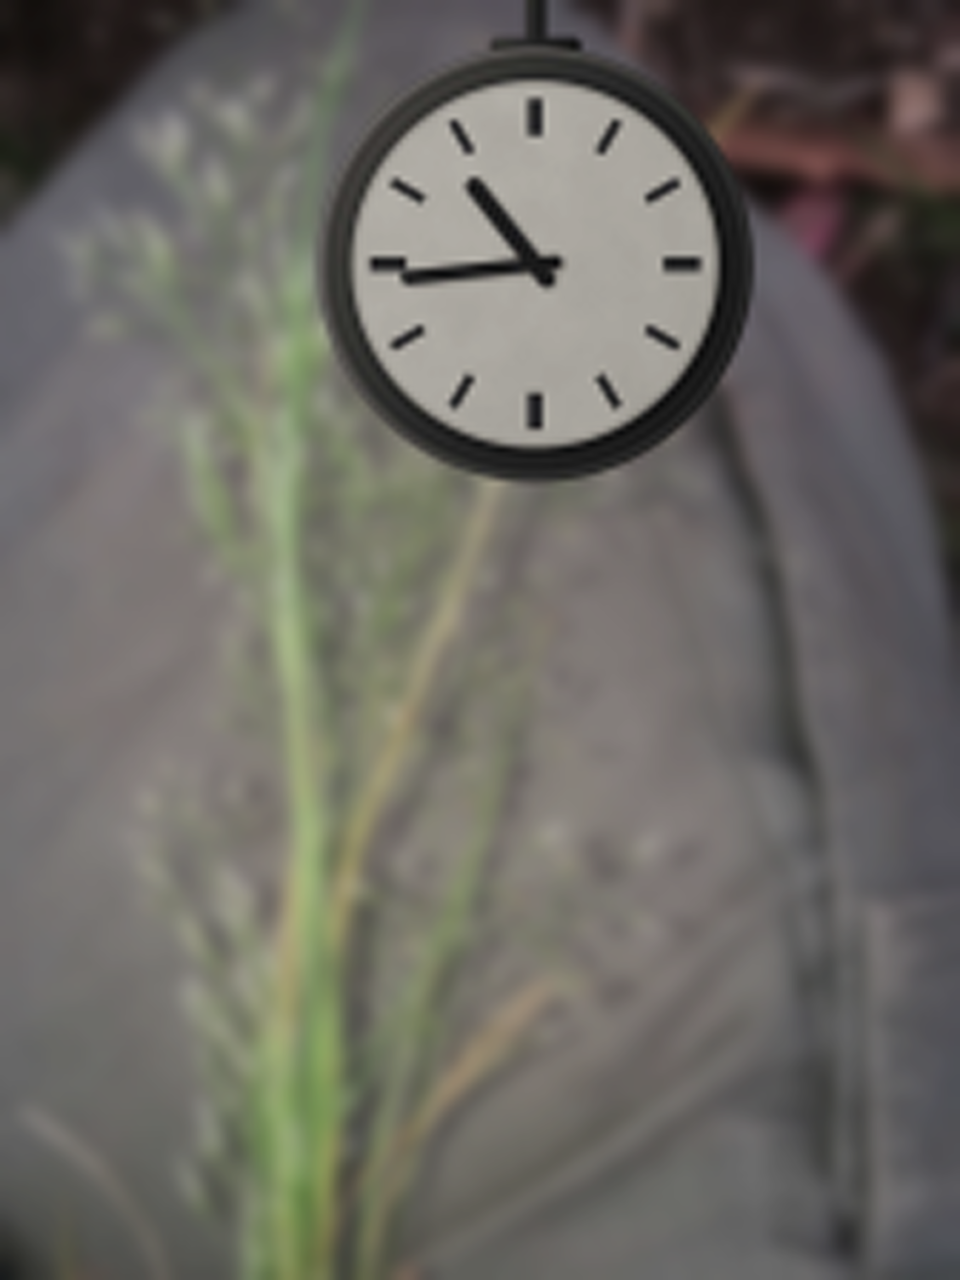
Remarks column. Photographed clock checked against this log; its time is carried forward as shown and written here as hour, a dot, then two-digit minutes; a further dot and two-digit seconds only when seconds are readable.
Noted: 10.44
